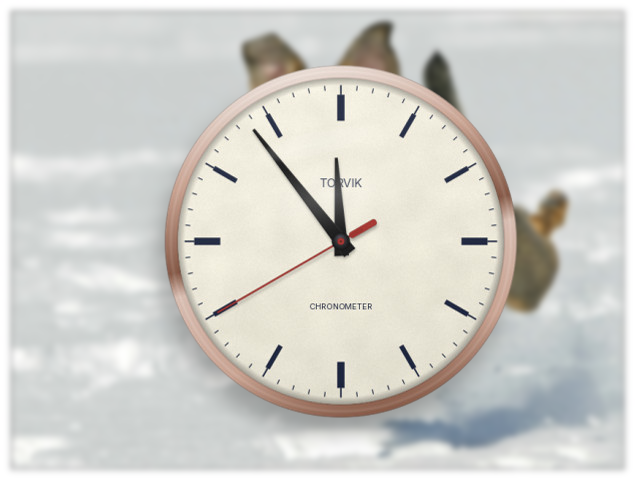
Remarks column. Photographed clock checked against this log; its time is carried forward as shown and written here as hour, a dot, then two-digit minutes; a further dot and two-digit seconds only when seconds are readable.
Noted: 11.53.40
